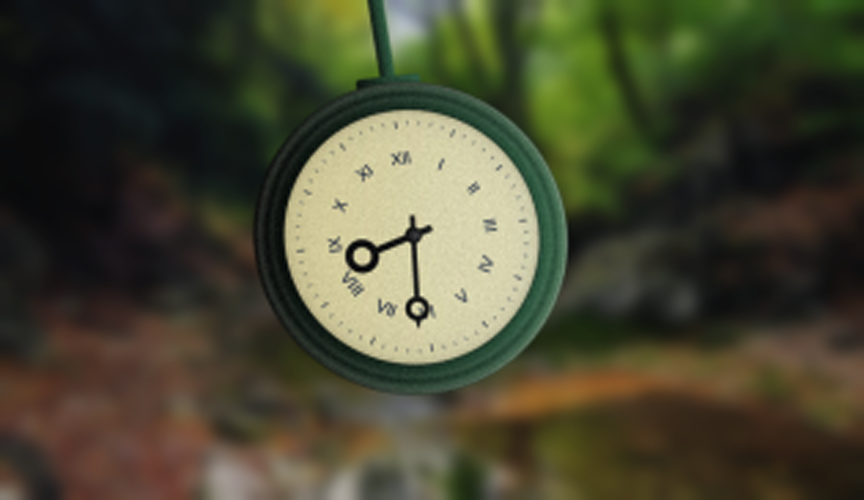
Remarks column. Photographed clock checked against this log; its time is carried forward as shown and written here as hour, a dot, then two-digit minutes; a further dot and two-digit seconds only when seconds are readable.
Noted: 8.31
